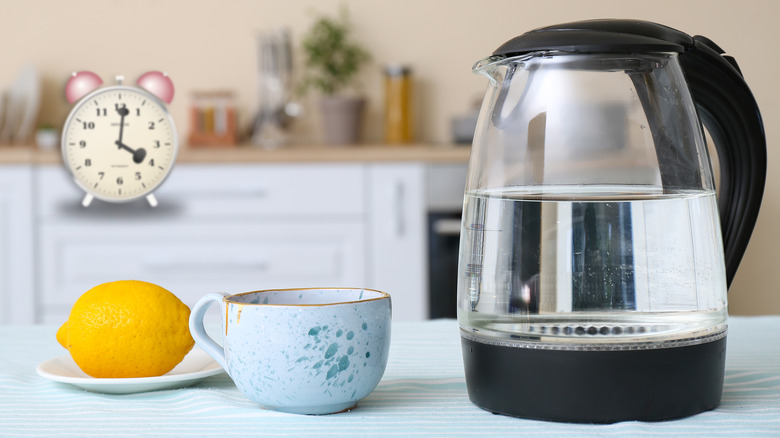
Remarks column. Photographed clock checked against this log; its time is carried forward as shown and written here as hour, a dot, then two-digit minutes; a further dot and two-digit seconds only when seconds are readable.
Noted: 4.01
